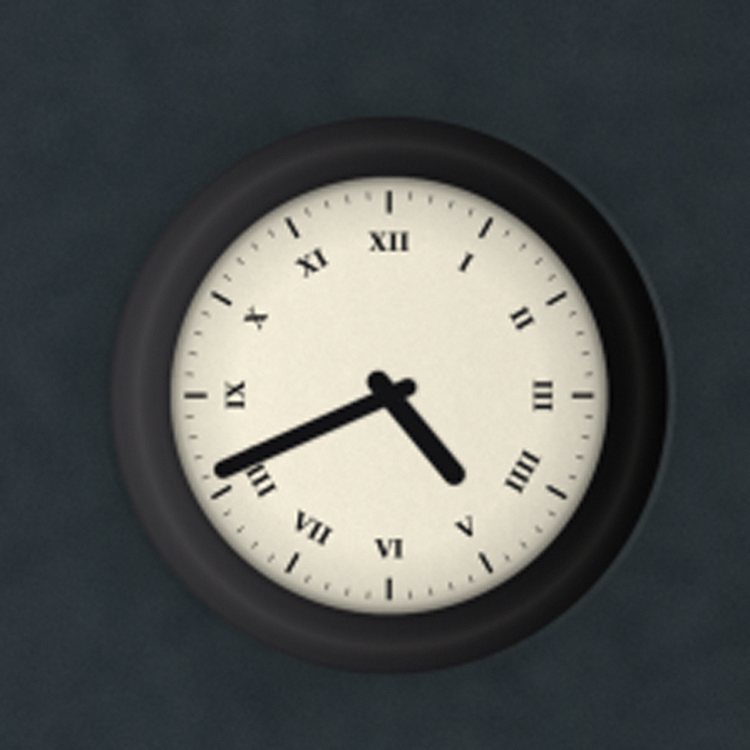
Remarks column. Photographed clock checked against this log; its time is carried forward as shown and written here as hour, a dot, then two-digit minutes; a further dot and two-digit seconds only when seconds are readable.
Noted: 4.41
